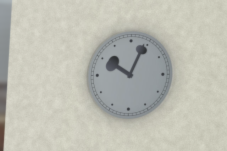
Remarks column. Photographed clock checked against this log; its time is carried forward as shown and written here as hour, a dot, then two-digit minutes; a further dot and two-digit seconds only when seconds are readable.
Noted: 10.04
